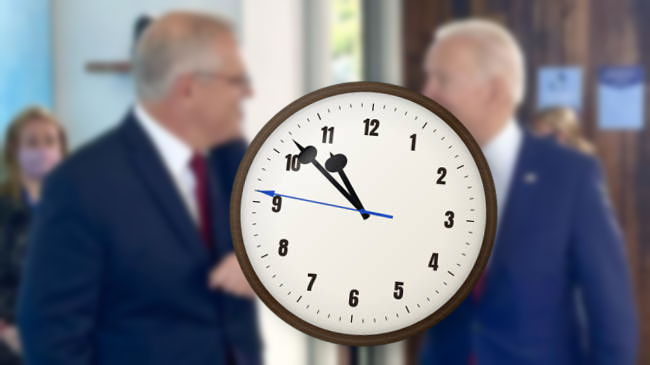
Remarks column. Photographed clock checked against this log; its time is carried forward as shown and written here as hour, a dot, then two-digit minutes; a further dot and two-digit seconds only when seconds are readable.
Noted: 10.51.46
